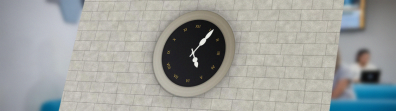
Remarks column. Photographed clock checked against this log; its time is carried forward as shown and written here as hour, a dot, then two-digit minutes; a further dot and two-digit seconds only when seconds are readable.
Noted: 5.06
